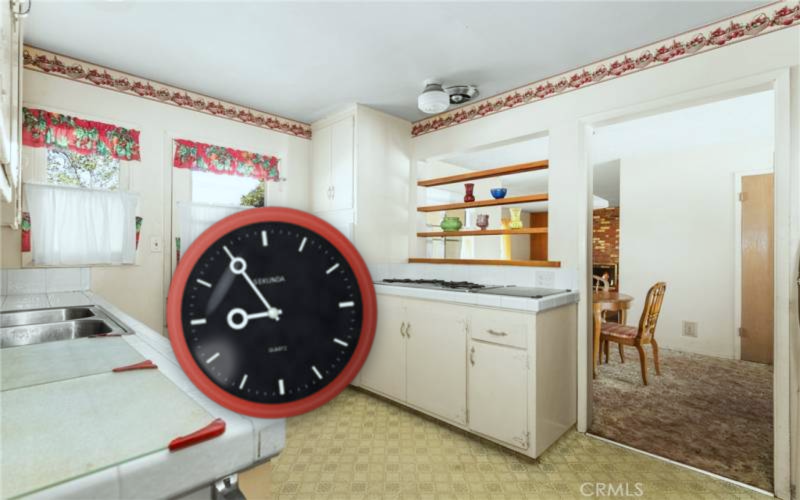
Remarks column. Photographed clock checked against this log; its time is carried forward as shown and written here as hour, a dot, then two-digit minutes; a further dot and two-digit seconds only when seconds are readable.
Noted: 8.55
